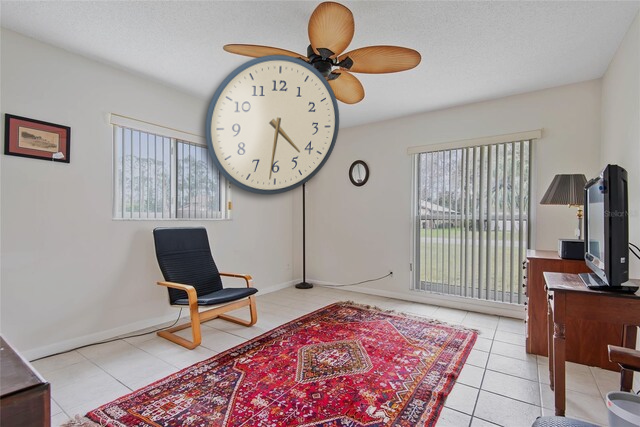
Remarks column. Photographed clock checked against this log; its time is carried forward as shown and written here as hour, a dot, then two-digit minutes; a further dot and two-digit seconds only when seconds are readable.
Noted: 4.31
